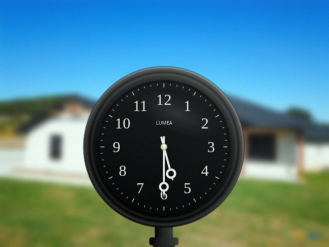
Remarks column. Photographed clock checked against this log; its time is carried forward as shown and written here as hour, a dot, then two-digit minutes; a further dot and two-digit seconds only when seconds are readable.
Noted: 5.30
